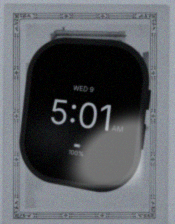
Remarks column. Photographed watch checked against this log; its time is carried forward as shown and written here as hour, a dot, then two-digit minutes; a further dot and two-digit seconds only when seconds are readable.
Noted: 5.01
